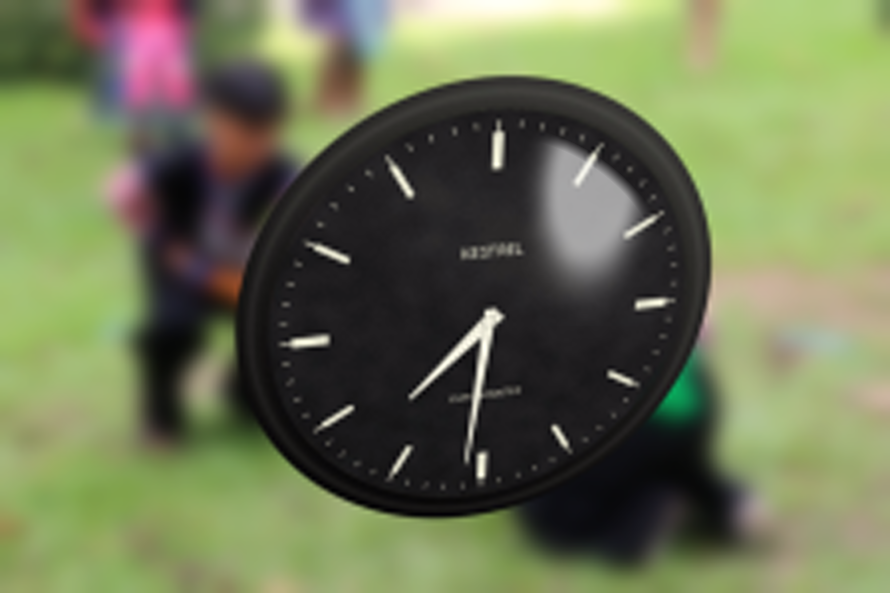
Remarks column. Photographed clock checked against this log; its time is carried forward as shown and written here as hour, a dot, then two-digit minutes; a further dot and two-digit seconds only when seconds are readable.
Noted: 7.31
